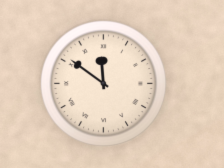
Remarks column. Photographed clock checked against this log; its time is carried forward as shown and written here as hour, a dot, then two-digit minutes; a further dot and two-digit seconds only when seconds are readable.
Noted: 11.51
